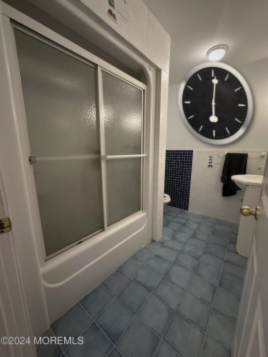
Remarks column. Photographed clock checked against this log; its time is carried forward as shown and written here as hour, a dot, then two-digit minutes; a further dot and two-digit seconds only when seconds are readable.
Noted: 6.01
